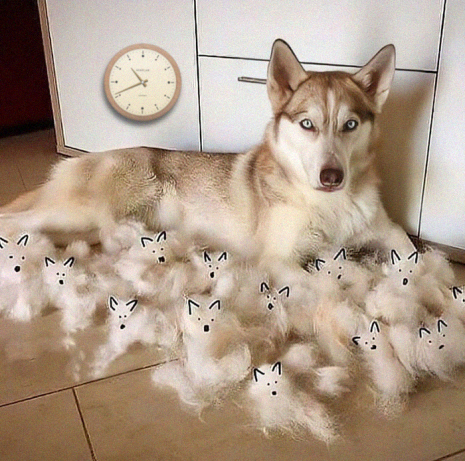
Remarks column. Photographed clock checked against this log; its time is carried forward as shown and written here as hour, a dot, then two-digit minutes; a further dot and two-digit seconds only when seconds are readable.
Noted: 10.41
